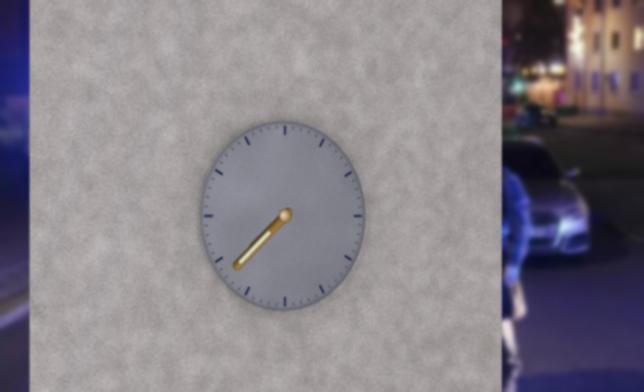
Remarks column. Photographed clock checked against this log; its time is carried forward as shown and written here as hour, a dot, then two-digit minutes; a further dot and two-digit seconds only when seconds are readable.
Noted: 7.38
